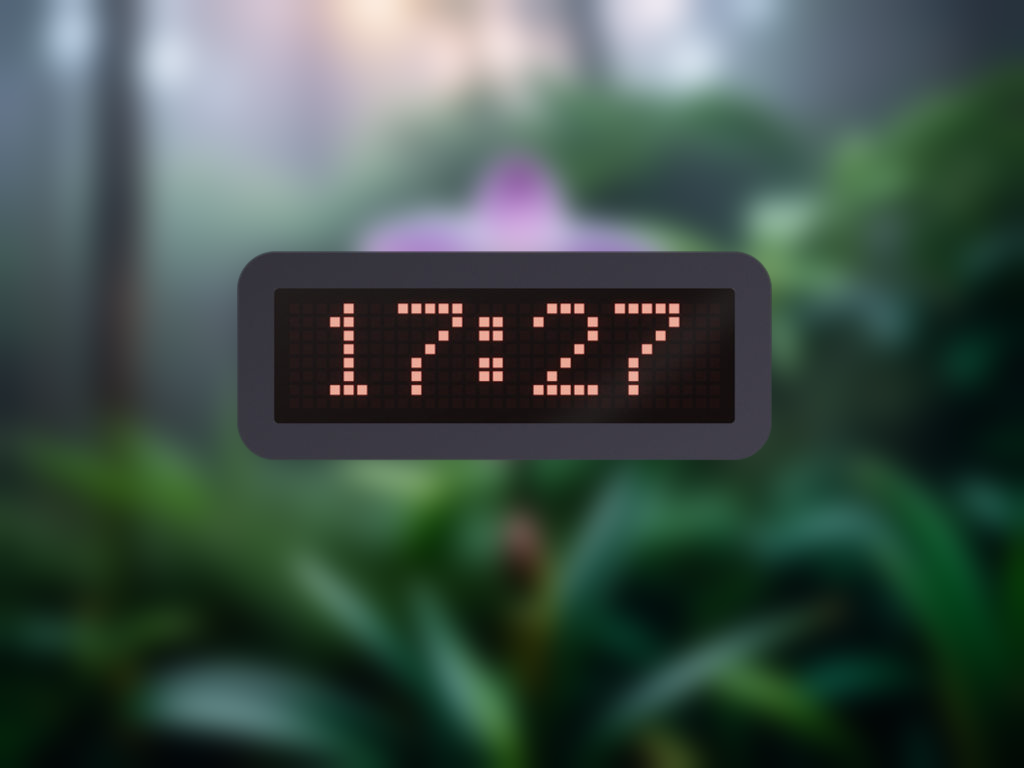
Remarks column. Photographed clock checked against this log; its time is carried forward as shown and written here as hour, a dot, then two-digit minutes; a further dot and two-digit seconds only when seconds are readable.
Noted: 17.27
